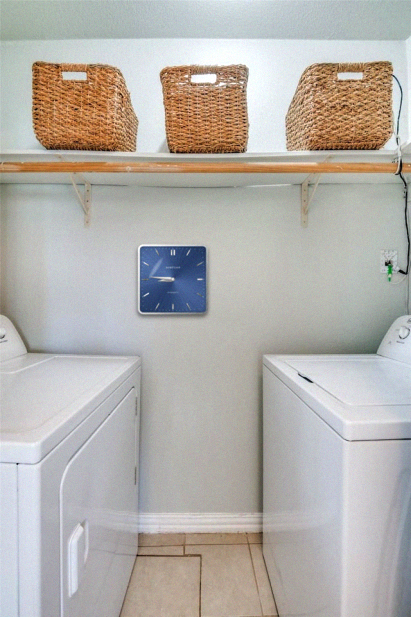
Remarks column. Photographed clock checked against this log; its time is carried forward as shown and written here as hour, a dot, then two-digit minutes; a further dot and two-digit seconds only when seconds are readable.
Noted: 8.46
